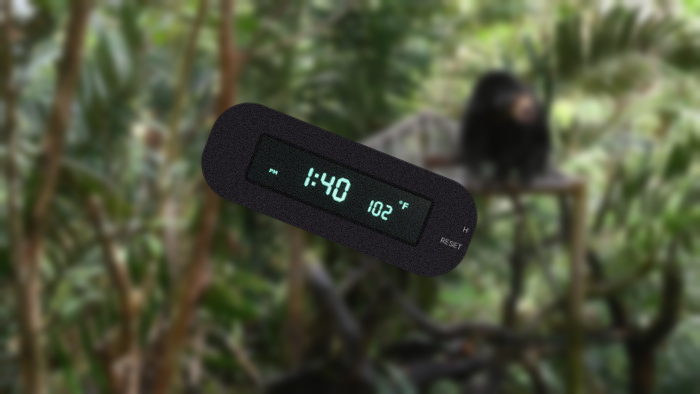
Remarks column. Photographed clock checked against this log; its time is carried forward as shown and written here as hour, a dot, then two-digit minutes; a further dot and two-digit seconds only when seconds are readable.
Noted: 1.40
